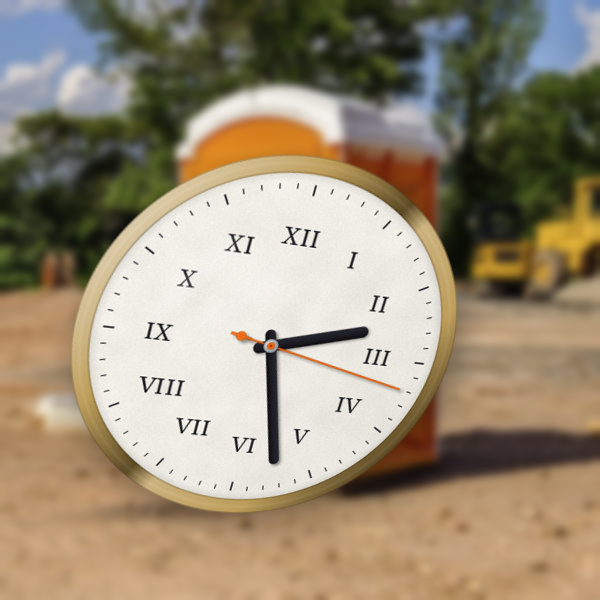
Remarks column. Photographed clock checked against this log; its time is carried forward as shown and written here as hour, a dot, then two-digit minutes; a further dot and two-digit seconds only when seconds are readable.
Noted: 2.27.17
